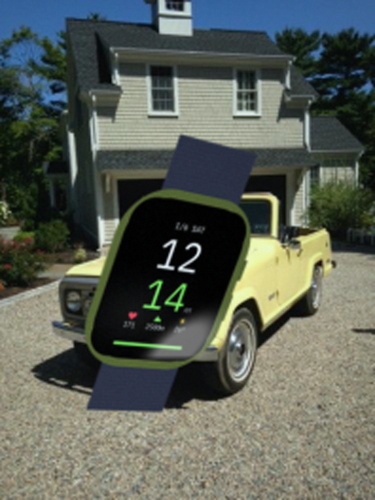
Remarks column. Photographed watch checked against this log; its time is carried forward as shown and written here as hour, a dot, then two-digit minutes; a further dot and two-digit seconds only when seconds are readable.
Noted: 12.14
